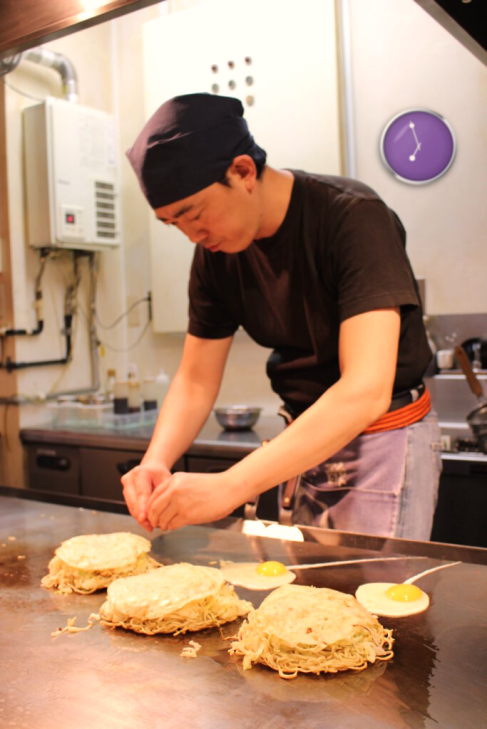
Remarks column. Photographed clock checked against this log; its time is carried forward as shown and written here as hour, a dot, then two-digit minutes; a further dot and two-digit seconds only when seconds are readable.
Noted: 6.57
